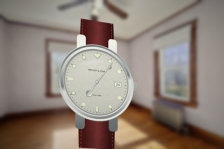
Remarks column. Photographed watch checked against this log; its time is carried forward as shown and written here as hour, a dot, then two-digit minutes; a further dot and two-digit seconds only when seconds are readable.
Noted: 7.06
